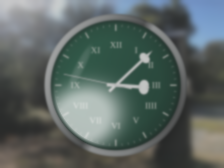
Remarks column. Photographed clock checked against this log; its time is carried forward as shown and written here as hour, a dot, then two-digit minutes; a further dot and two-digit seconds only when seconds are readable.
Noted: 3.07.47
